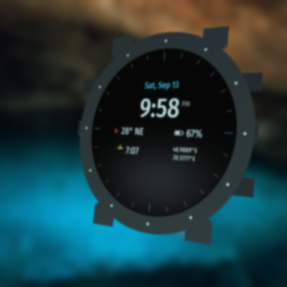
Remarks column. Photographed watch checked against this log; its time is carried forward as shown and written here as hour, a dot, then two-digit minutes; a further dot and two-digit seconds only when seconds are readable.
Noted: 9.58
